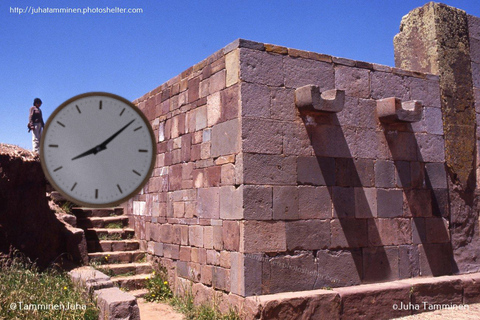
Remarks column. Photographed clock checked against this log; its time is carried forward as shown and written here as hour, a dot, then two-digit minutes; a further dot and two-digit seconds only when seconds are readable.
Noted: 8.08
